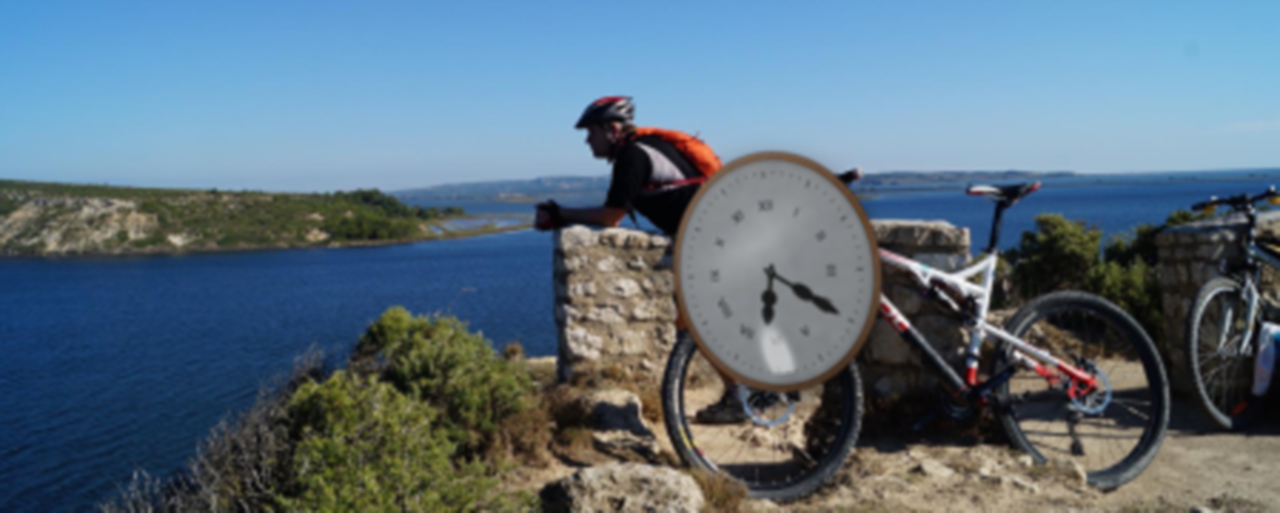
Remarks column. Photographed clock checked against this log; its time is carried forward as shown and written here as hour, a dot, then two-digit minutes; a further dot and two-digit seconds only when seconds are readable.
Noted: 6.20
